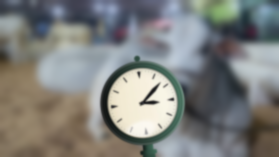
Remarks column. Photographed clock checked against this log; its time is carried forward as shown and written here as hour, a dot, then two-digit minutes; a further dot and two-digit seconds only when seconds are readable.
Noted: 3.08
